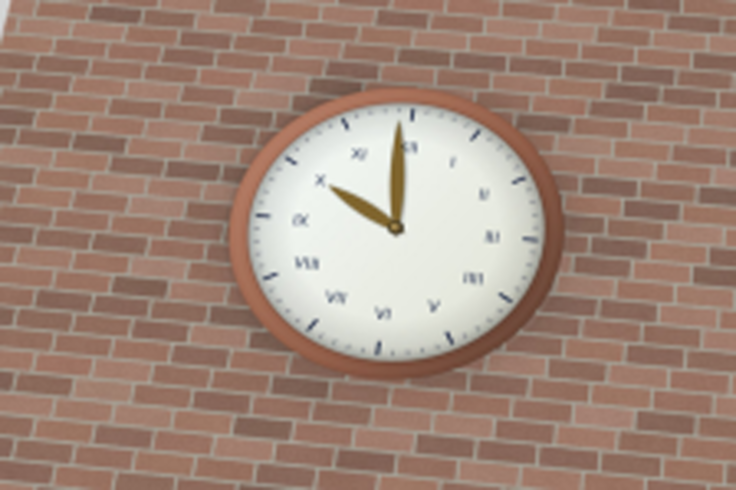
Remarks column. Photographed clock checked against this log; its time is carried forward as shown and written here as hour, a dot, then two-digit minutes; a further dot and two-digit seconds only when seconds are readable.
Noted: 9.59
